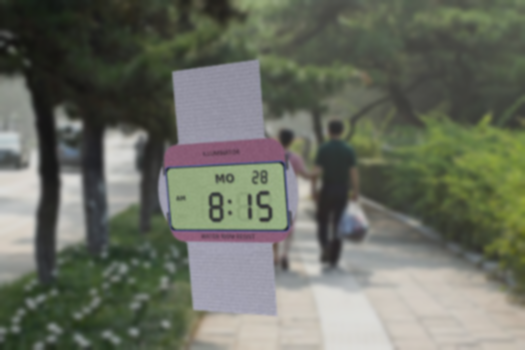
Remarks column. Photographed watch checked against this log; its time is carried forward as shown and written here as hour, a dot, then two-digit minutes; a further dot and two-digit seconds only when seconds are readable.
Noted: 8.15
